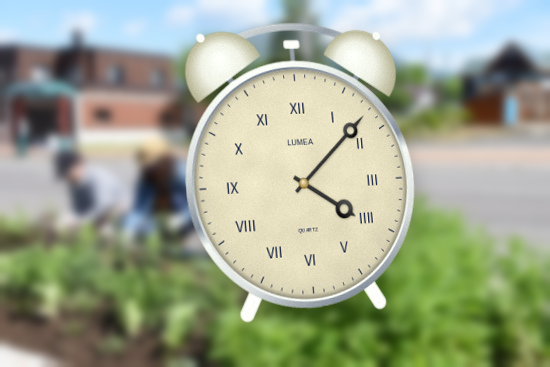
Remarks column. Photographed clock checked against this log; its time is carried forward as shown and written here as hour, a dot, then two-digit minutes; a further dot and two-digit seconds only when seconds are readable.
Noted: 4.08
